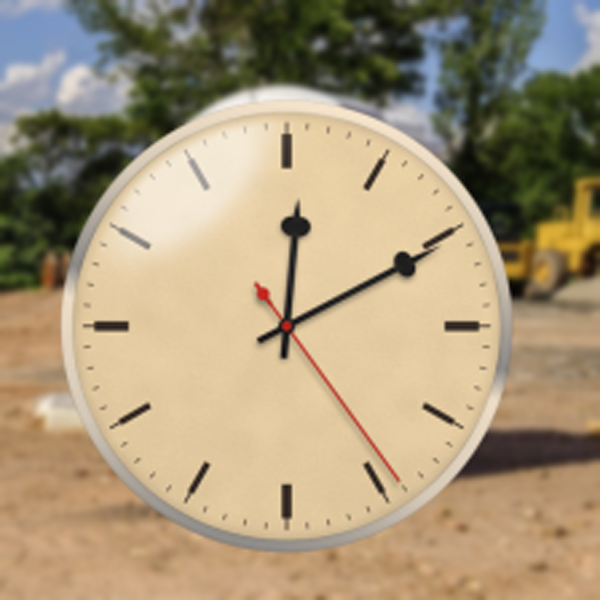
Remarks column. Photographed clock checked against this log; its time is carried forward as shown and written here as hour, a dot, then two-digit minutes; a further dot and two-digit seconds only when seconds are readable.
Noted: 12.10.24
